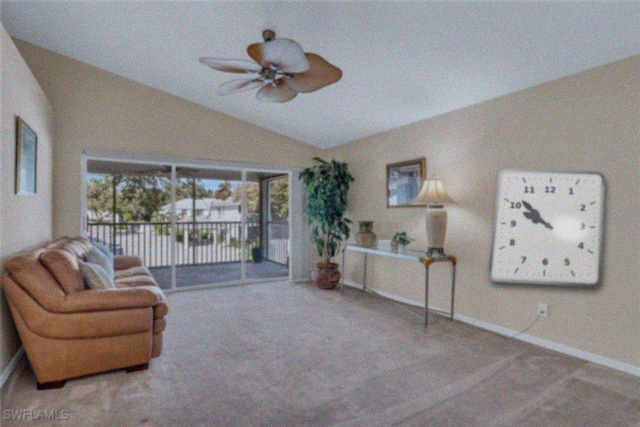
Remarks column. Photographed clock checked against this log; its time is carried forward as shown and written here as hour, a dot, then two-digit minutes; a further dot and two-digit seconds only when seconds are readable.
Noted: 9.52
